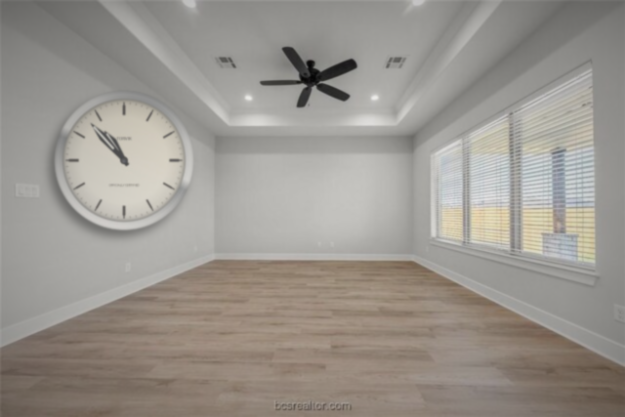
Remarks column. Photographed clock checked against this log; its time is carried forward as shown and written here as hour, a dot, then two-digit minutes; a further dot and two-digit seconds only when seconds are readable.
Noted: 10.53
